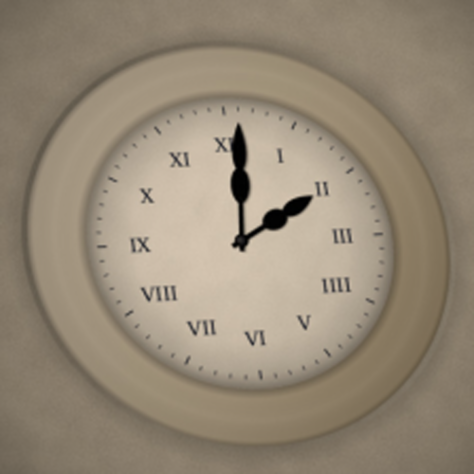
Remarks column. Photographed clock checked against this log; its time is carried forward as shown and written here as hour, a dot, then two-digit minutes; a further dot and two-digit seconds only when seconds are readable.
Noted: 2.01
